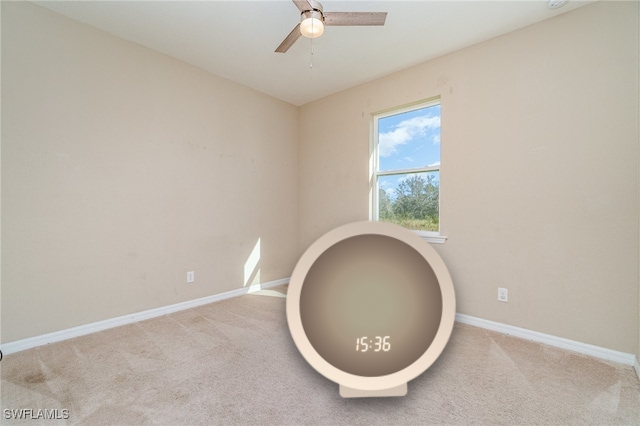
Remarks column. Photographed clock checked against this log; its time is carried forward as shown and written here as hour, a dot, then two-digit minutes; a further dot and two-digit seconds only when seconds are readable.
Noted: 15.36
